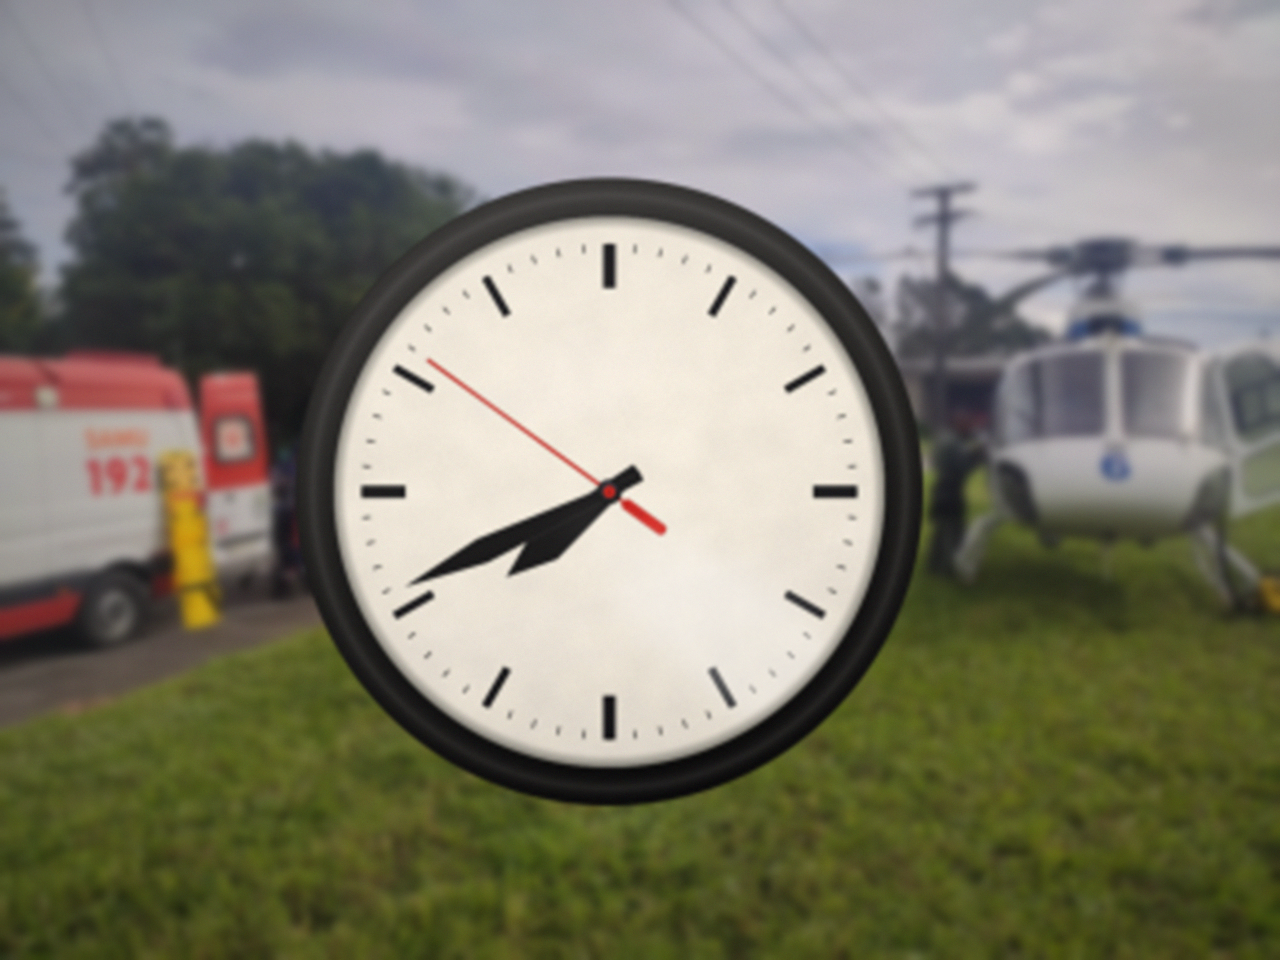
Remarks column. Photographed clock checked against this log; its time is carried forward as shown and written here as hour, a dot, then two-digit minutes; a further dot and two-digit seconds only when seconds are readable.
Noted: 7.40.51
